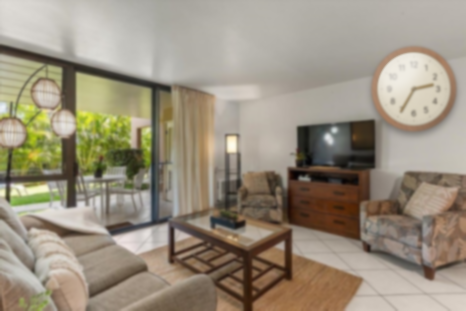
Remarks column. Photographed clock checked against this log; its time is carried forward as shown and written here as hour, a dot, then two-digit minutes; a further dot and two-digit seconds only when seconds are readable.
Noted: 2.35
